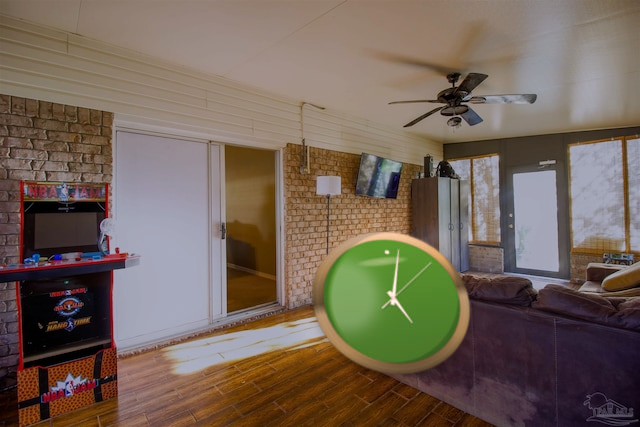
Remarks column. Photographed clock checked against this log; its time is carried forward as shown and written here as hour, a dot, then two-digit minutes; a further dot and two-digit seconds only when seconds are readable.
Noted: 5.02.08
